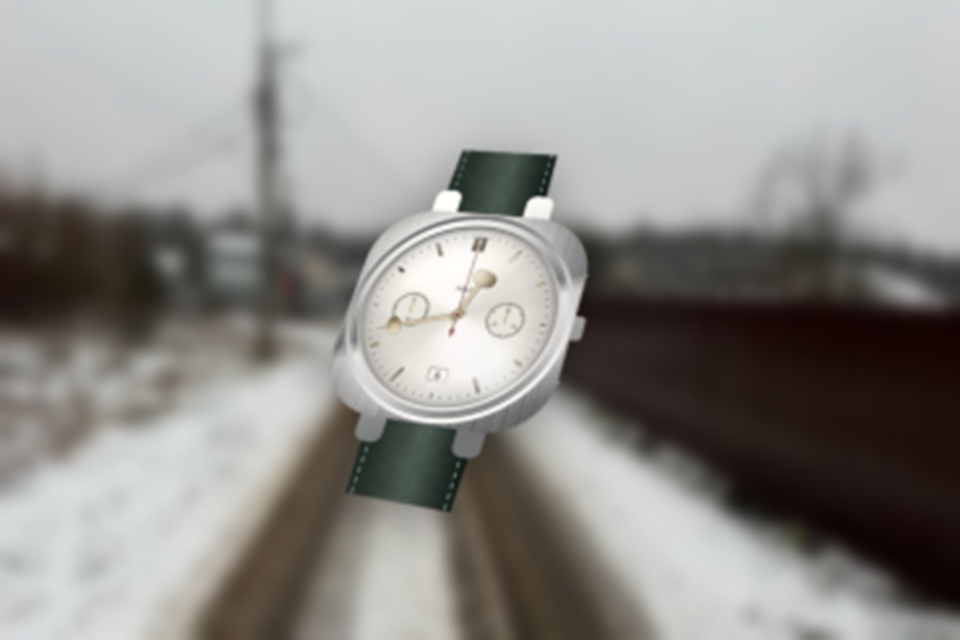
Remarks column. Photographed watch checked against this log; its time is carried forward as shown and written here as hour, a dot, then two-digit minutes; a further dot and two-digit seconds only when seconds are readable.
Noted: 12.42
